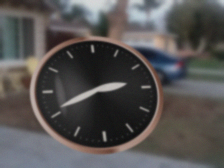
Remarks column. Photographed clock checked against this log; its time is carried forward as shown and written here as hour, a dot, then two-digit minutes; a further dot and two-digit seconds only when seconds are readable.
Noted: 2.41
